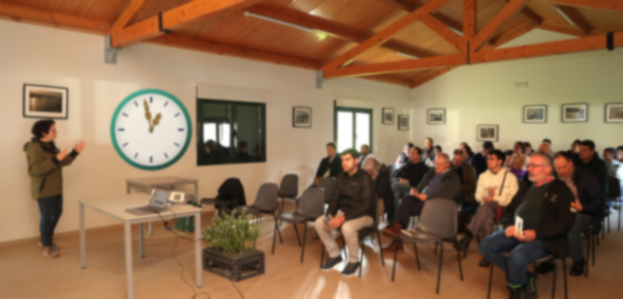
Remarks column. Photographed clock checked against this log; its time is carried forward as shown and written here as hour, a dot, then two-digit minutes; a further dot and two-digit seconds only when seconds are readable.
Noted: 12.58
